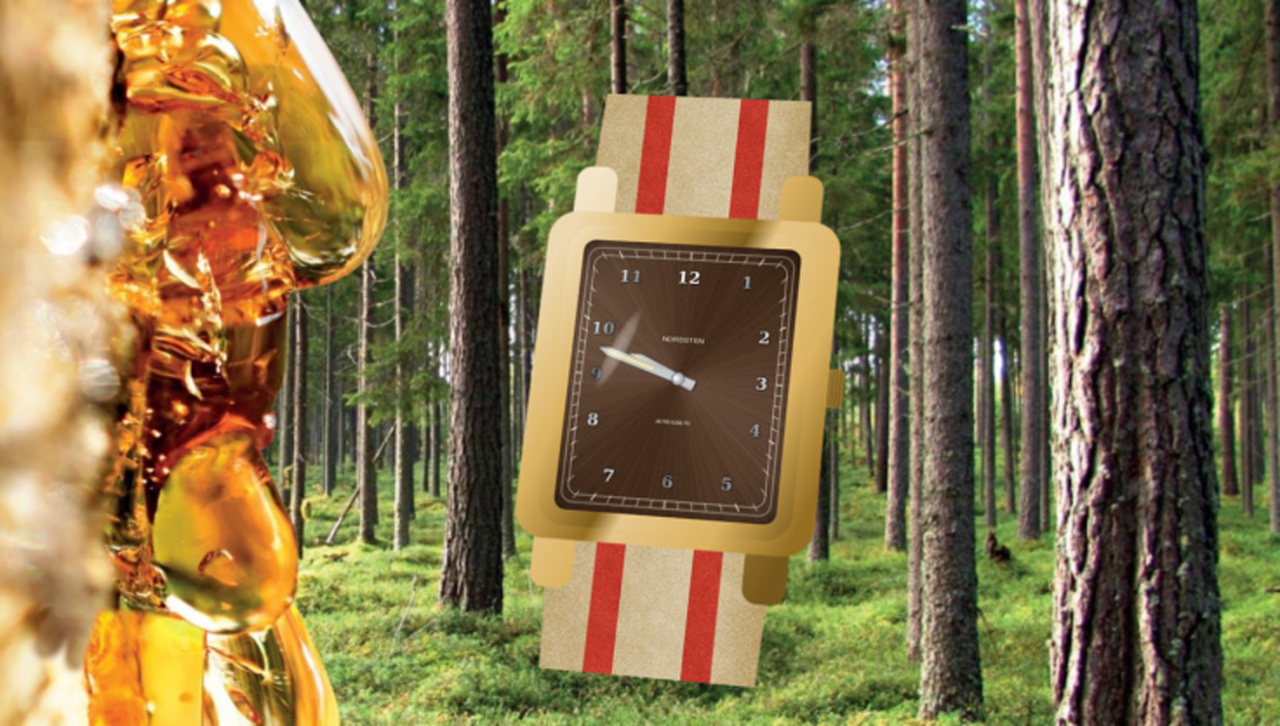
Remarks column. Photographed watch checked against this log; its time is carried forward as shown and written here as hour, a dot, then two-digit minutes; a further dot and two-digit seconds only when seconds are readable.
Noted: 9.48
